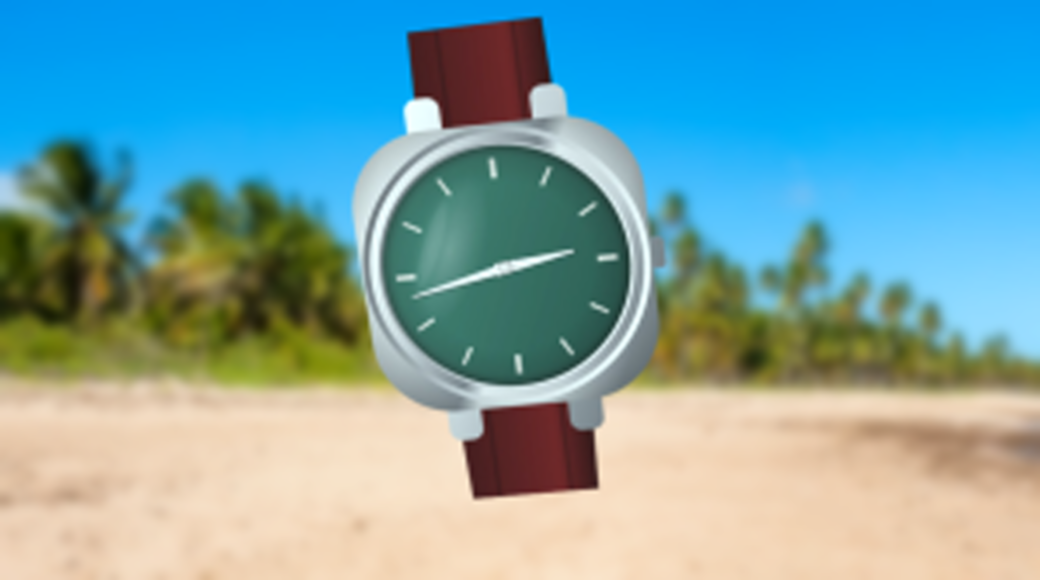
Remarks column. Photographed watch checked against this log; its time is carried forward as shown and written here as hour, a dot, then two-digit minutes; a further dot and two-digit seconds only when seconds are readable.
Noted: 2.43
